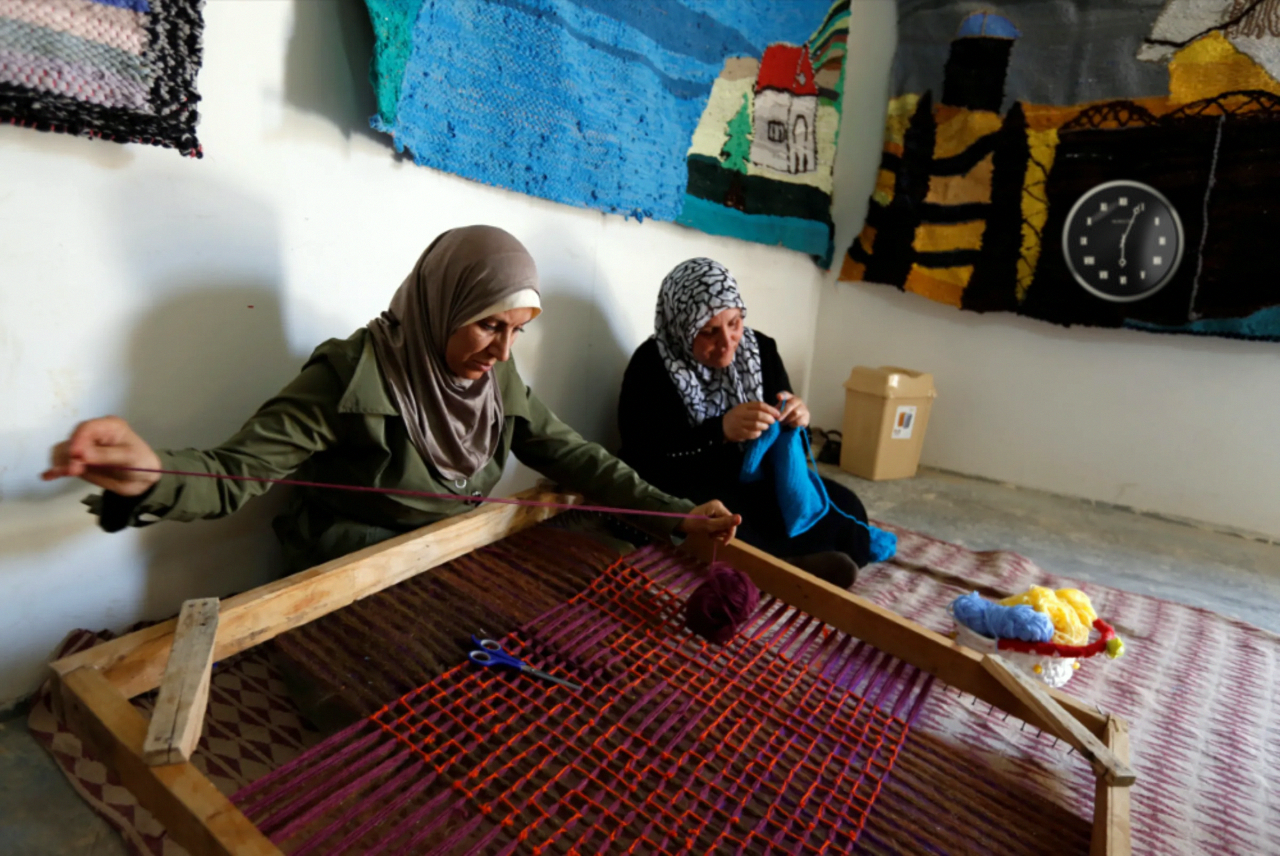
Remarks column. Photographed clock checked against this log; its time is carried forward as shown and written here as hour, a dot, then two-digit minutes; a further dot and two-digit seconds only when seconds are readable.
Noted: 6.04
